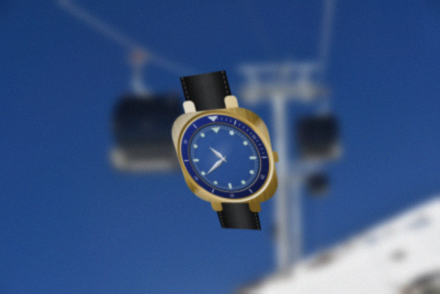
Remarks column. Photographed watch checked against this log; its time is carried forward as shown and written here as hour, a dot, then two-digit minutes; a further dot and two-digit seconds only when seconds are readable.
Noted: 10.39
